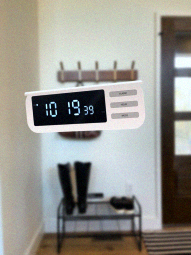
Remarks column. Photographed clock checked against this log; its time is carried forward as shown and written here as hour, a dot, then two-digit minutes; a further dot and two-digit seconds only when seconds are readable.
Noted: 10.19.39
